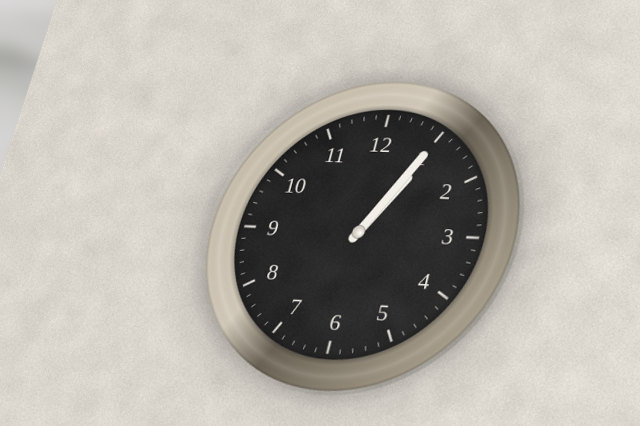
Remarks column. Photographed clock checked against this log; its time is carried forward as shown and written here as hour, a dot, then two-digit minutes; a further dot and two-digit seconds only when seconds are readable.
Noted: 1.05
